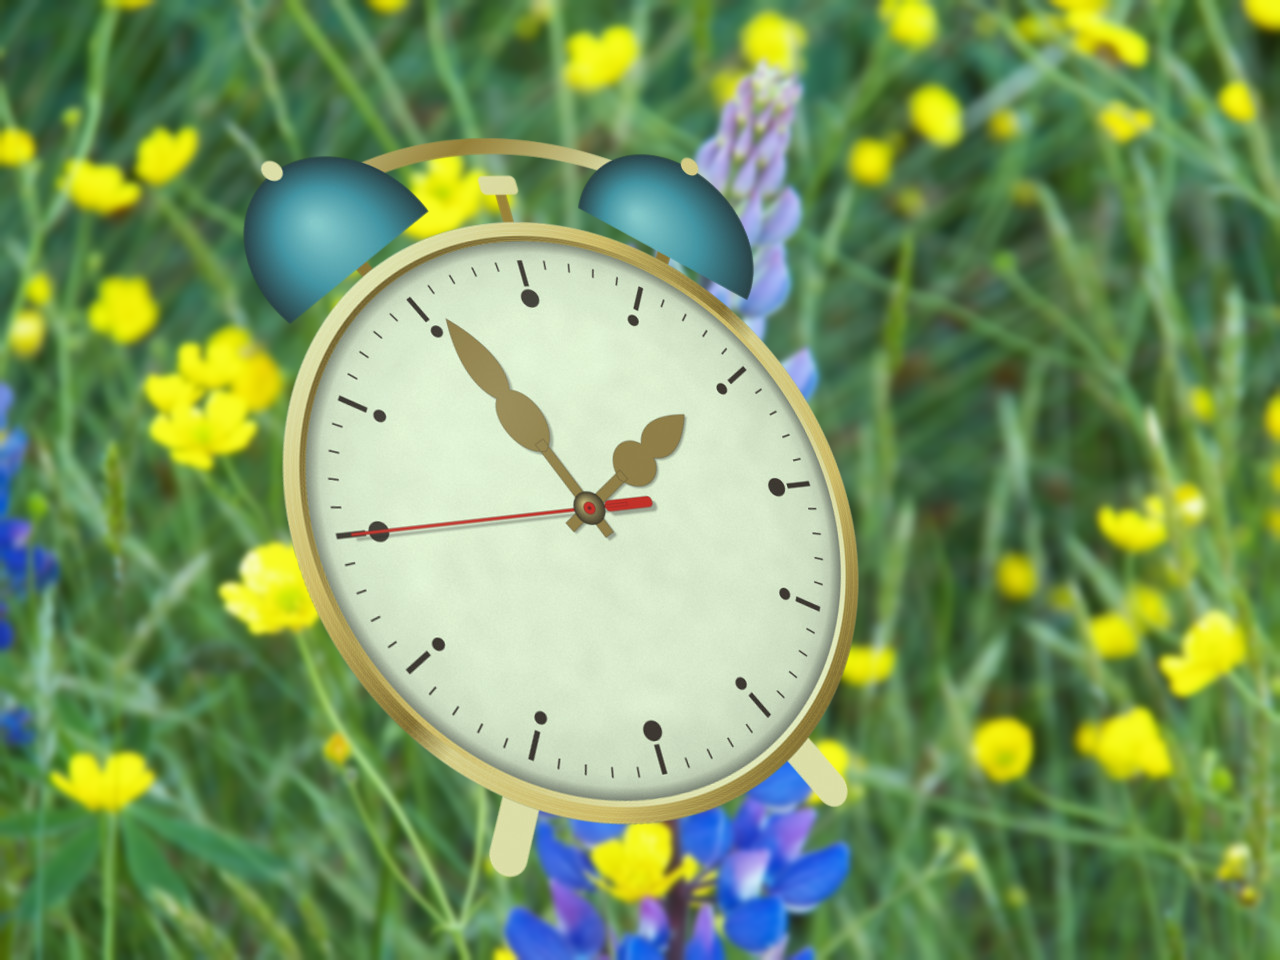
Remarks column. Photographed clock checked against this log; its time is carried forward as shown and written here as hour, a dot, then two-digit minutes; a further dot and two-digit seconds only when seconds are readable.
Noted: 1.55.45
